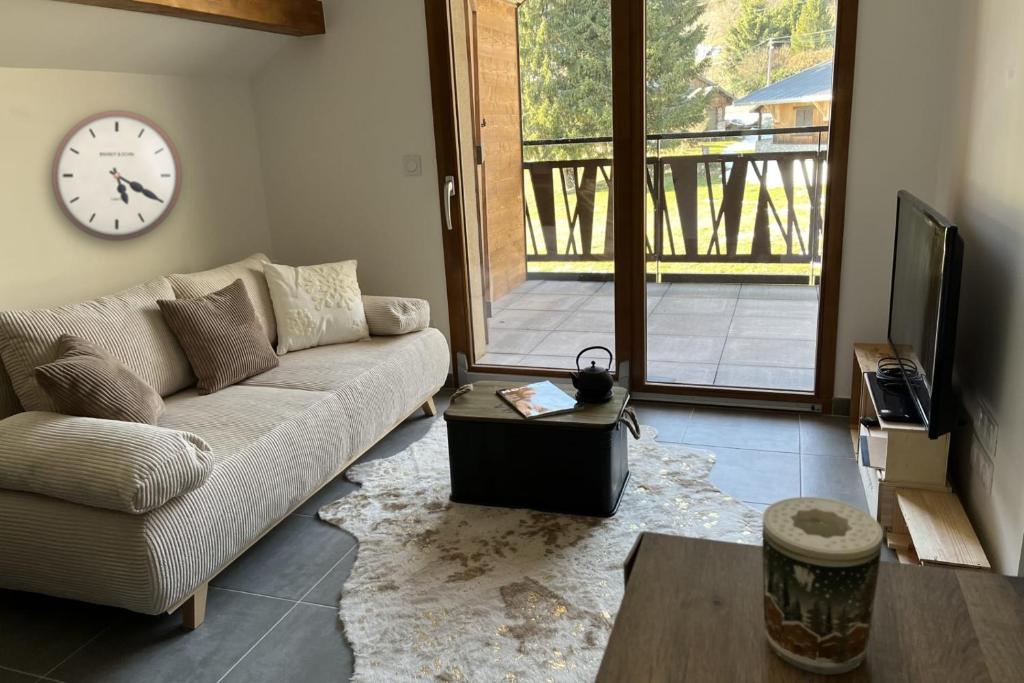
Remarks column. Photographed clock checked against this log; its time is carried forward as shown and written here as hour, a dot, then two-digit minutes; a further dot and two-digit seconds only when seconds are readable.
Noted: 5.20
